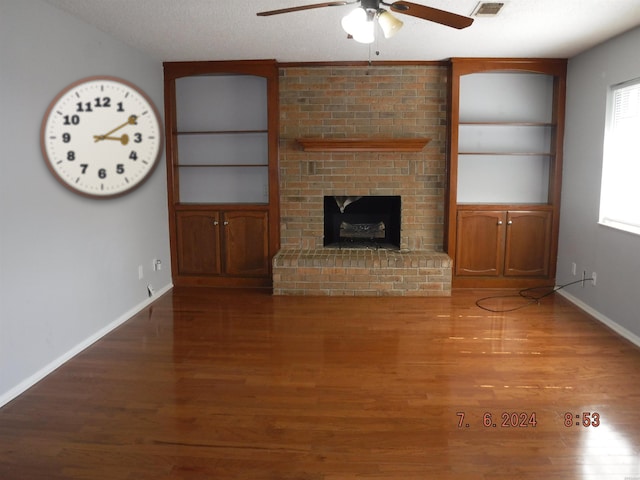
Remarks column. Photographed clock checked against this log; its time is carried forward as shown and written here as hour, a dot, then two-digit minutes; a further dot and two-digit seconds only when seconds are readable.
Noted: 3.10
